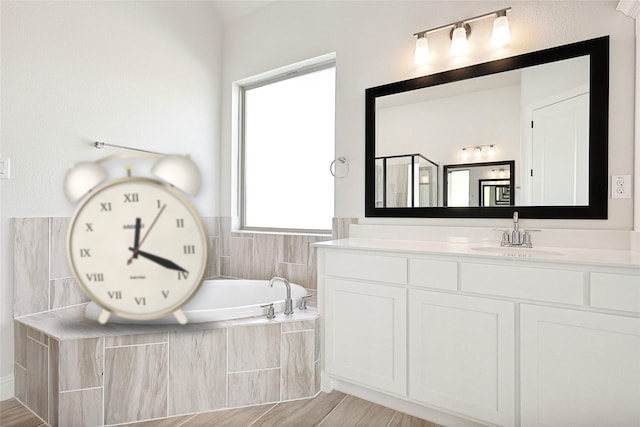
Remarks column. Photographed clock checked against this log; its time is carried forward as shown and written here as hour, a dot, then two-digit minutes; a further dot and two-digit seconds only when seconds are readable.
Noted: 12.19.06
